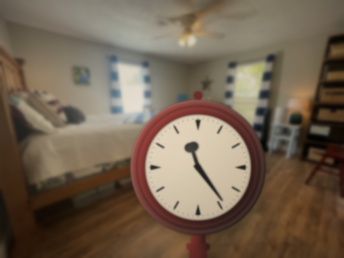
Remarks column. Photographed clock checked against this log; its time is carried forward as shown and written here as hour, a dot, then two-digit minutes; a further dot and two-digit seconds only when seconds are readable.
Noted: 11.24
